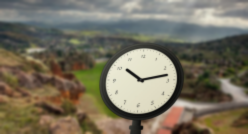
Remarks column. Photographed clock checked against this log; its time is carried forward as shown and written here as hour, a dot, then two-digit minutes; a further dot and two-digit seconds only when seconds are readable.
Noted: 10.13
